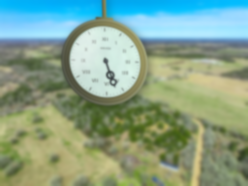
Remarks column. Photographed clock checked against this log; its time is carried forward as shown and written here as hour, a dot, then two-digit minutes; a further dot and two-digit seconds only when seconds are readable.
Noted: 5.27
